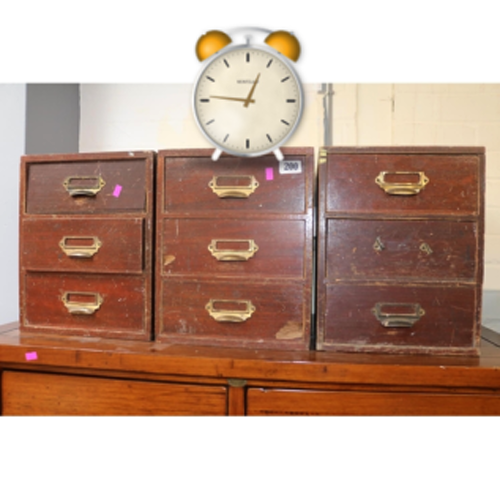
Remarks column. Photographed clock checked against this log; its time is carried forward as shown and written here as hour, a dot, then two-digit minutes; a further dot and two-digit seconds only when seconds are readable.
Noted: 12.46
